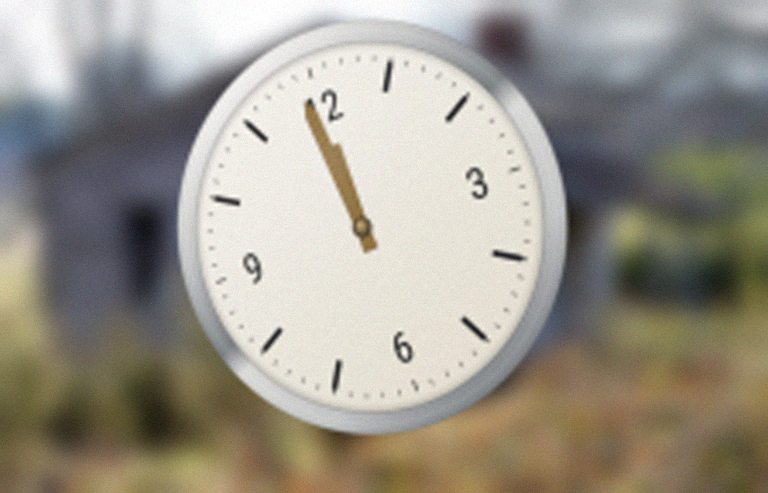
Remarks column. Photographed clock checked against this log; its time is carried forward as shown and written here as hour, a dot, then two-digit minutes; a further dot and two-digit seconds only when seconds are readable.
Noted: 11.59
